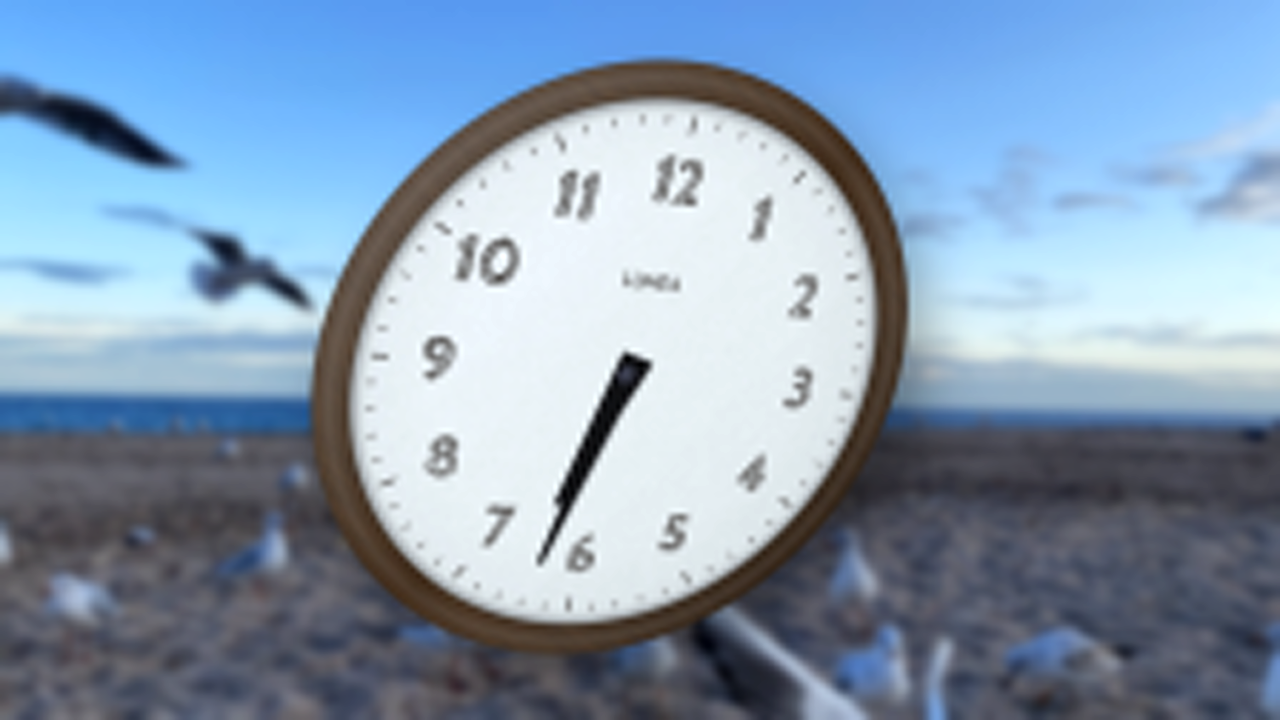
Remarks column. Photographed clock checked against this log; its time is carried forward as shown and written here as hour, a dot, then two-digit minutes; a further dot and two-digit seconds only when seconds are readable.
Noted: 6.32
